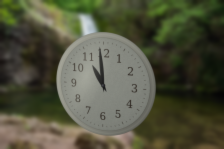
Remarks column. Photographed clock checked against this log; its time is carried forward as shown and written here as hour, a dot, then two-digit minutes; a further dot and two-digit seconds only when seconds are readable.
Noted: 10.59
